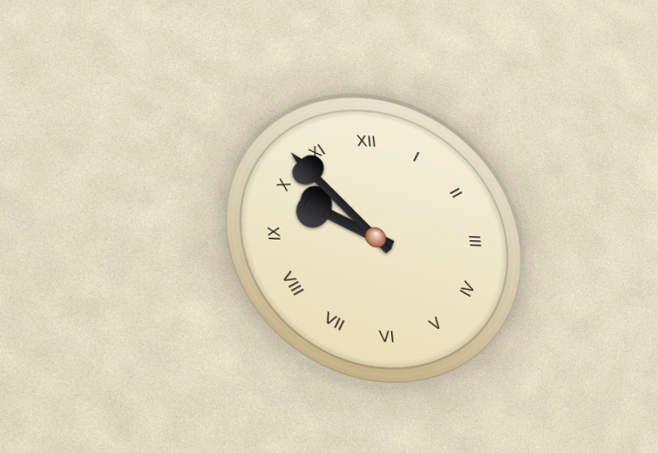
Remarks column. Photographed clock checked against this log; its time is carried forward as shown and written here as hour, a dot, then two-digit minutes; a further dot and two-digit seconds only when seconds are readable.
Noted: 9.53
